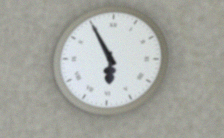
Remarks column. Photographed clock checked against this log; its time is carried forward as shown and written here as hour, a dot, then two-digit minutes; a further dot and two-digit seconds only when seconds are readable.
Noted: 5.55
